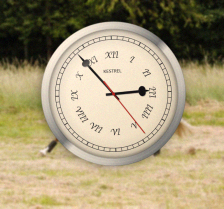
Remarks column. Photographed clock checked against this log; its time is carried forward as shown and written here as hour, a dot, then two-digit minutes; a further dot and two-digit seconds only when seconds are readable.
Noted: 2.53.24
